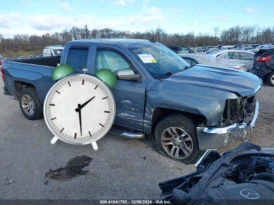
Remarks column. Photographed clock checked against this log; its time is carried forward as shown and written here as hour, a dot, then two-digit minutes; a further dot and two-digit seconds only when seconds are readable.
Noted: 1.28
